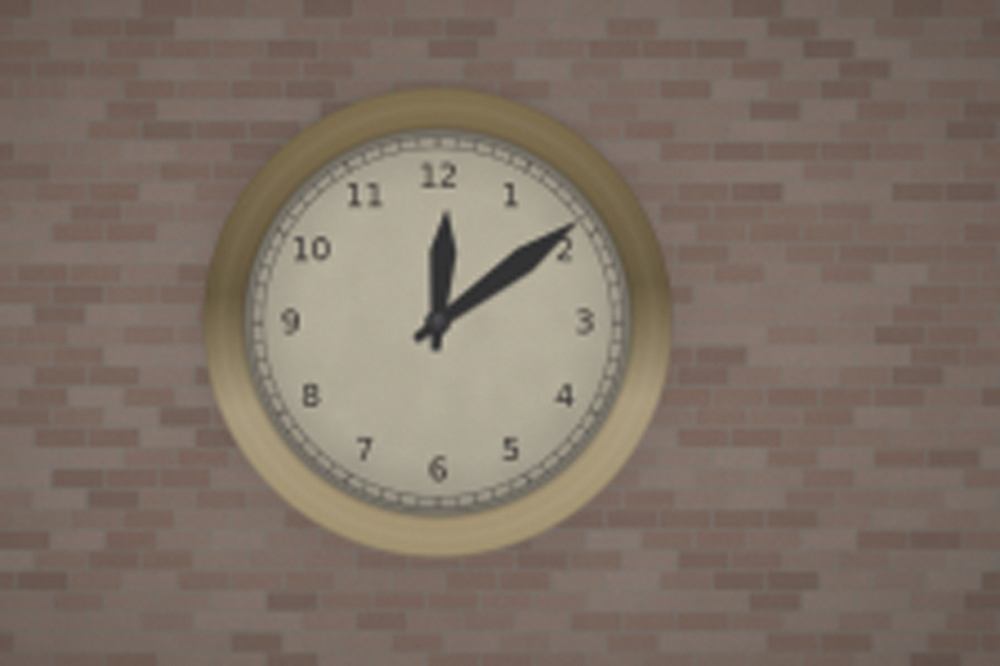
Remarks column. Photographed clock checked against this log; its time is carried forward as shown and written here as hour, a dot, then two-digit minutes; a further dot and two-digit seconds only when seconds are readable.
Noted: 12.09
